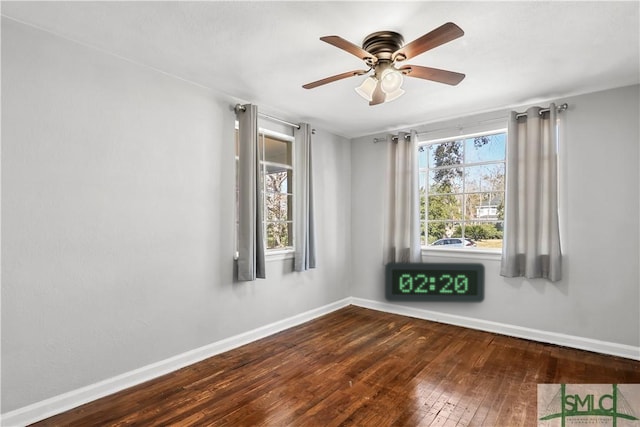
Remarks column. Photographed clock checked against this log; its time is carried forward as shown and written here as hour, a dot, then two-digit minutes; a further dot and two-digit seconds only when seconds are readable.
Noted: 2.20
